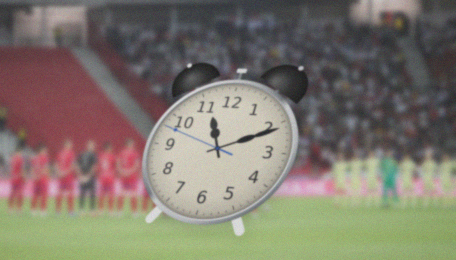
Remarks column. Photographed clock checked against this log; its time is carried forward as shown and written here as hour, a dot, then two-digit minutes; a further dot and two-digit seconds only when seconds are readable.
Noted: 11.10.48
